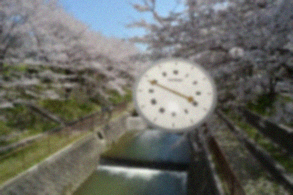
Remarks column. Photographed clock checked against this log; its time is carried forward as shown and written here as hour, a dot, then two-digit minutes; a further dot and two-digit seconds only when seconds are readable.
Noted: 3.49
